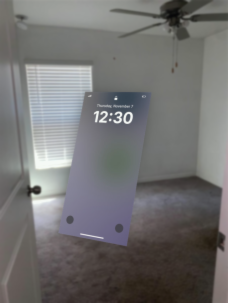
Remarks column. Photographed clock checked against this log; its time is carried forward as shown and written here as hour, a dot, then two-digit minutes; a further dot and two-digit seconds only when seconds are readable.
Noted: 12.30
